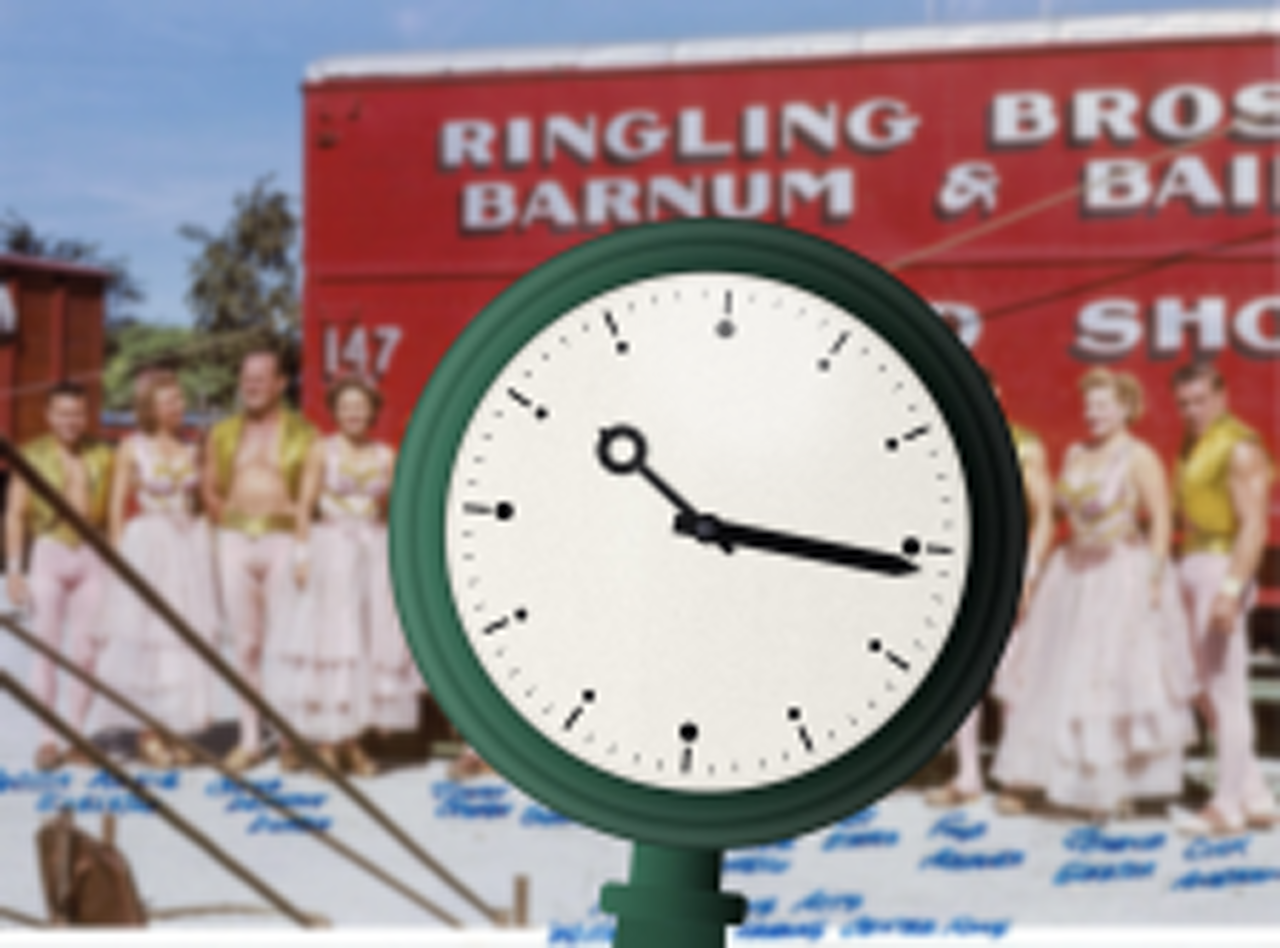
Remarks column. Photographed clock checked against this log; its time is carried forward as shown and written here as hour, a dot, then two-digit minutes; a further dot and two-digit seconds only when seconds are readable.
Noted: 10.16
